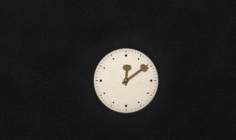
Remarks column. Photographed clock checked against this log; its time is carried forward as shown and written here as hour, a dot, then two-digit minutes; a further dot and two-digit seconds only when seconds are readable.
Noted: 12.09
